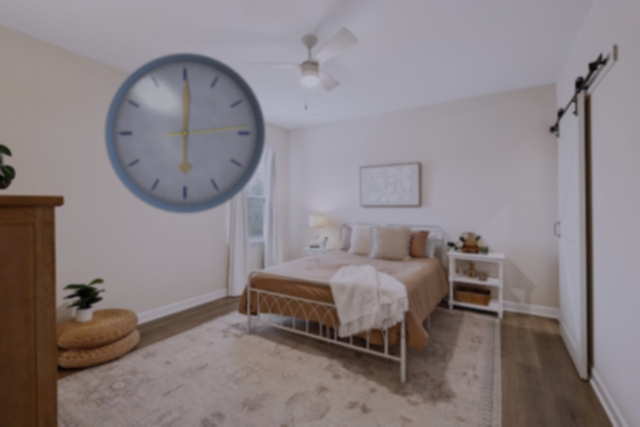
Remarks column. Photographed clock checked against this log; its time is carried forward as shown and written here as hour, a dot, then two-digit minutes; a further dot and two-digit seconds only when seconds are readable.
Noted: 6.00.14
